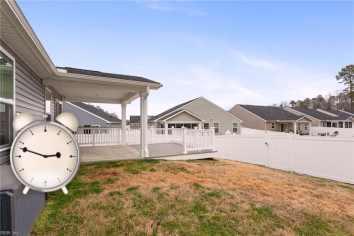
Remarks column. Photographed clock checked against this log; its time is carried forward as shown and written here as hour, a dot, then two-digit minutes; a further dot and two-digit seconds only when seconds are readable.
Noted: 2.48
